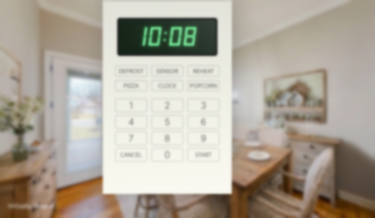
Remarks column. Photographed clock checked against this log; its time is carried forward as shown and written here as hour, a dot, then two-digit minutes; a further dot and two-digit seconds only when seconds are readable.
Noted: 10.08
